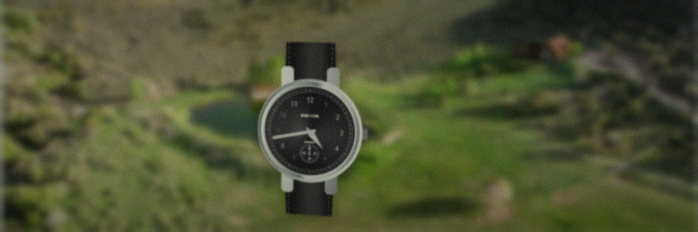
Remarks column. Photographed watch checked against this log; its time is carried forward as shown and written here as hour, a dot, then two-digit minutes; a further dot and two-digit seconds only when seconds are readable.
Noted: 4.43
